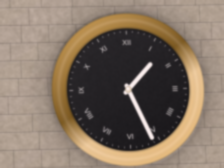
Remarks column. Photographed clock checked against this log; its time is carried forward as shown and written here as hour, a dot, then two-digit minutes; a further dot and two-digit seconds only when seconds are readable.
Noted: 1.26
